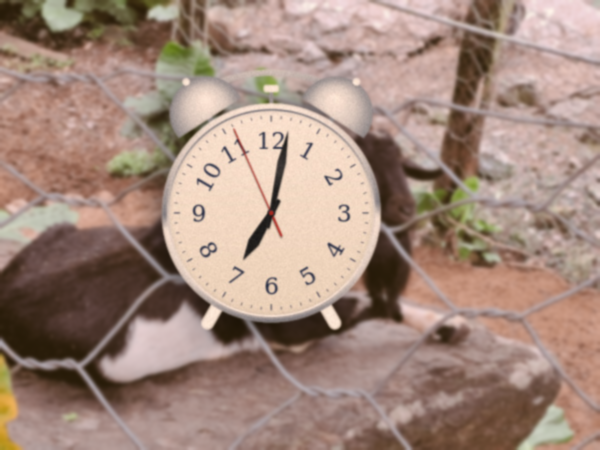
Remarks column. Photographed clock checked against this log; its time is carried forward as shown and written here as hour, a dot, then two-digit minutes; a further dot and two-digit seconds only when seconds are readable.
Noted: 7.01.56
